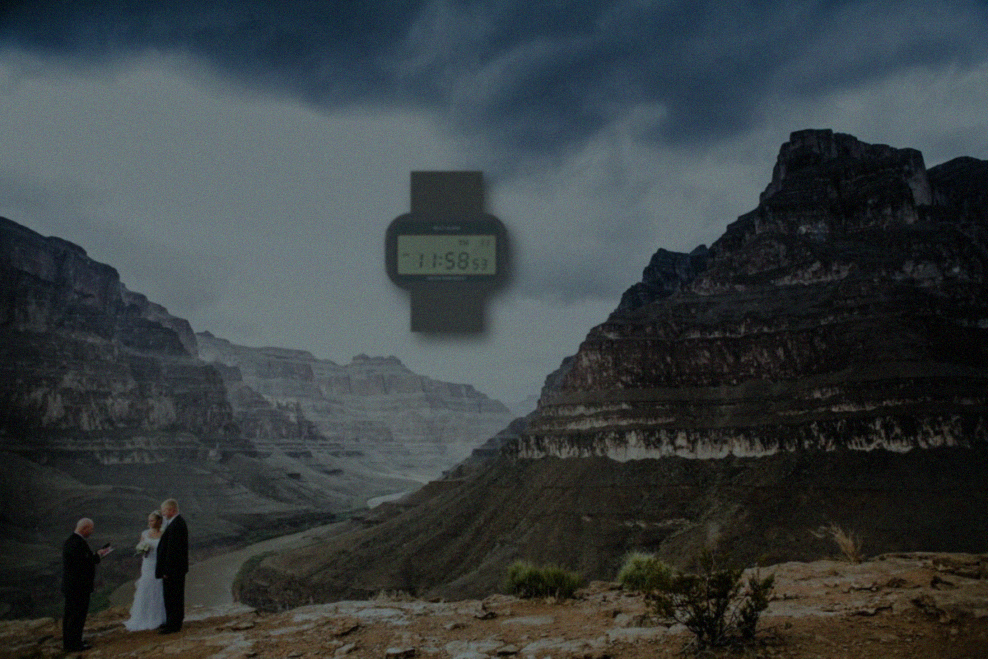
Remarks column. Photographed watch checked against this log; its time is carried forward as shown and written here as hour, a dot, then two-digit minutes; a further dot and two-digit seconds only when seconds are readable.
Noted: 11.58.53
